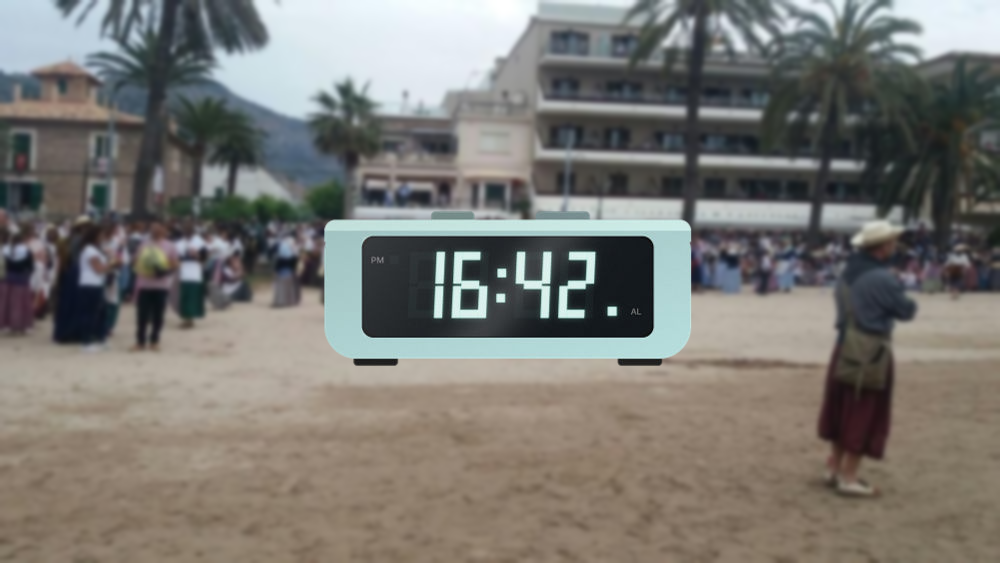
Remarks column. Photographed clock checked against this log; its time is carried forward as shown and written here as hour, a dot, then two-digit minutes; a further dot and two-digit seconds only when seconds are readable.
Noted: 16.42
